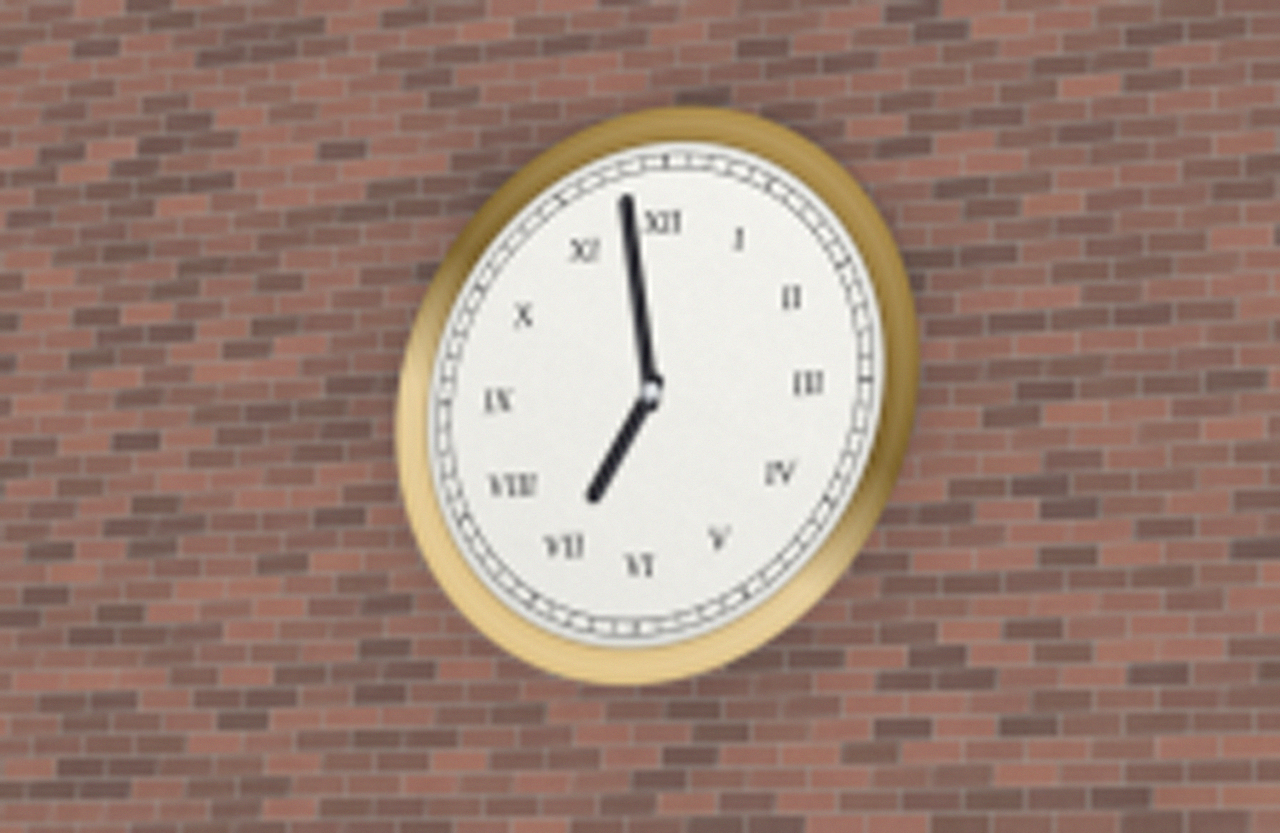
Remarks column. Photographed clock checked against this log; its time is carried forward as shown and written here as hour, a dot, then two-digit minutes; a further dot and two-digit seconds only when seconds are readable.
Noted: 6.58
